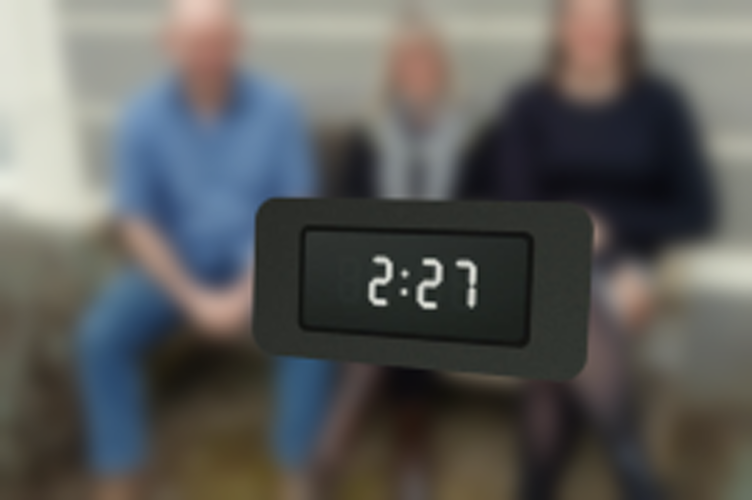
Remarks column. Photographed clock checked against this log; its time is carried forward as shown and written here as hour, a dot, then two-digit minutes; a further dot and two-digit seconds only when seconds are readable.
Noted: 2.27
